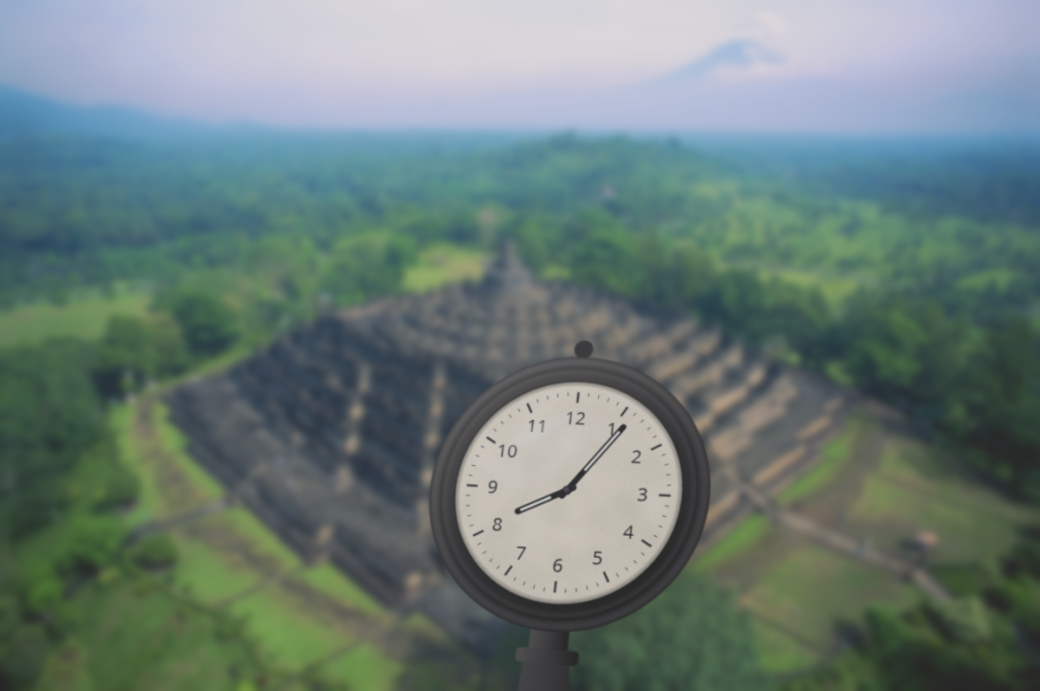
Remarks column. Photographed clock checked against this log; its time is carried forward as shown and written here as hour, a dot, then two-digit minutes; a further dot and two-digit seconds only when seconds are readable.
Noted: 8.06
